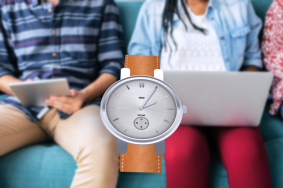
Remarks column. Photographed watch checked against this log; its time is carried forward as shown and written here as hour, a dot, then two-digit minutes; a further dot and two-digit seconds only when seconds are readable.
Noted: 2.05
